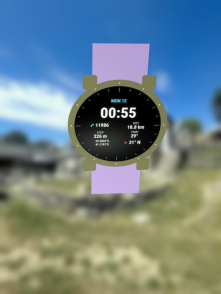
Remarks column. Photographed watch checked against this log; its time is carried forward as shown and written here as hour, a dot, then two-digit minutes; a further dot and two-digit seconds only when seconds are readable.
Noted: 0.55
